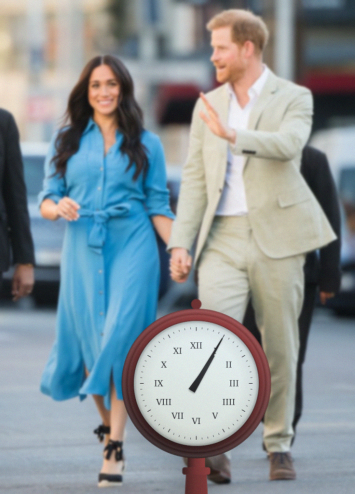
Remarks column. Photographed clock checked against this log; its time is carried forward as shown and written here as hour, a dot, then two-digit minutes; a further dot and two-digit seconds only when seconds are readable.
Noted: 1.05
